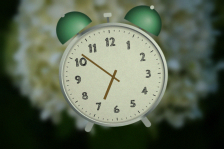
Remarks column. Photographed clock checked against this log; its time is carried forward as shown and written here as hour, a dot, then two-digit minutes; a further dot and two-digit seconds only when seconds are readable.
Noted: 6.52
